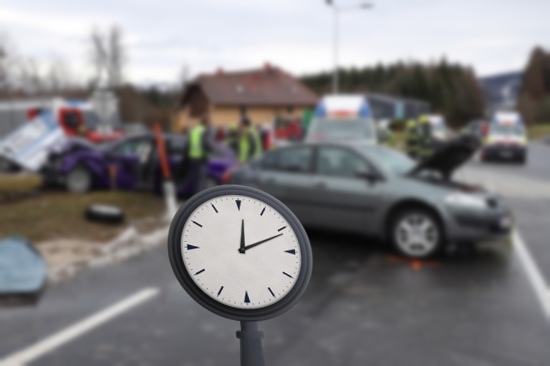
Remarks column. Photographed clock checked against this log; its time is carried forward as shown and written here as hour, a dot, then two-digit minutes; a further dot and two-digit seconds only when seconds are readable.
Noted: 12.11
